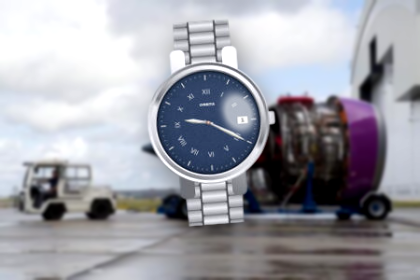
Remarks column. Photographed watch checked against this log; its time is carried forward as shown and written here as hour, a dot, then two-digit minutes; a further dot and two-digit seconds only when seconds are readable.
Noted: 9.20
